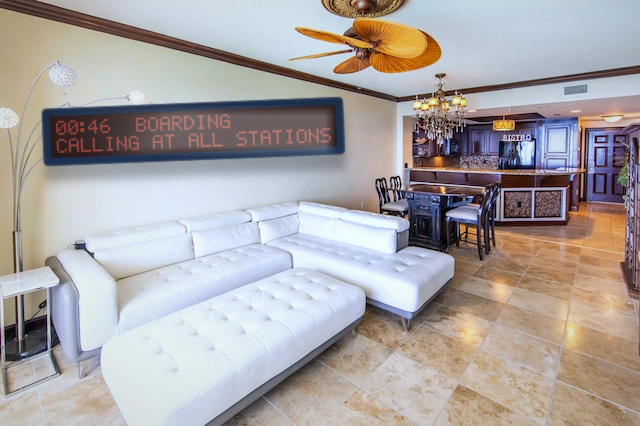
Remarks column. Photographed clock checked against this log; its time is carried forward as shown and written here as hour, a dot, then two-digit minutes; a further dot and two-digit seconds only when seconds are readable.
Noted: 0.46
